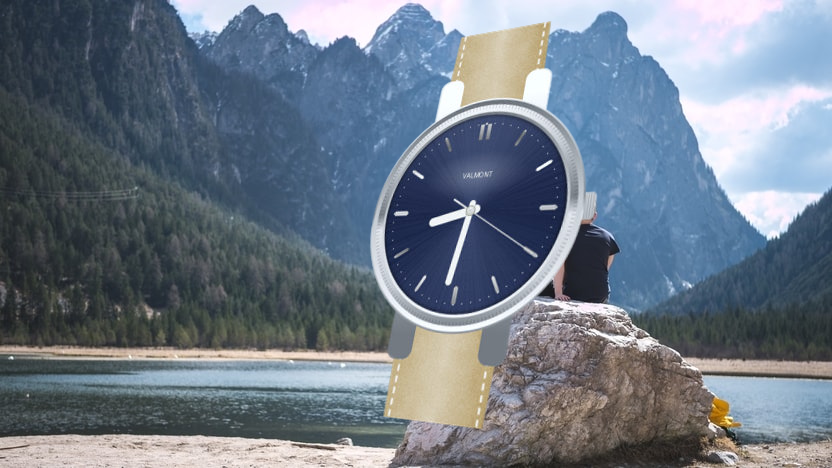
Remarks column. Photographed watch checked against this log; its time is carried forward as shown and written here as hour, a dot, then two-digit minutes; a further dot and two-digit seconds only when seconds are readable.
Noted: 8.31.20
